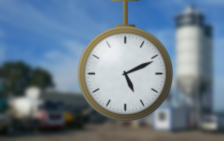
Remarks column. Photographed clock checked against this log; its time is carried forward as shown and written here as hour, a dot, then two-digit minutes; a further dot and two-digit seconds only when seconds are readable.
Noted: 5.11
